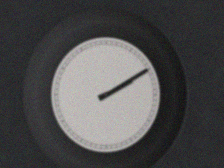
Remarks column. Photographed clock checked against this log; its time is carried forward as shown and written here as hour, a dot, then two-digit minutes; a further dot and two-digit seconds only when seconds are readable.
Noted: 2.10
